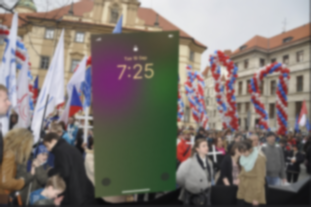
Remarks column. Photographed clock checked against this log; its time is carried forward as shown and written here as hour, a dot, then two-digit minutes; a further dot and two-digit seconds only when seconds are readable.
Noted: 7.25
